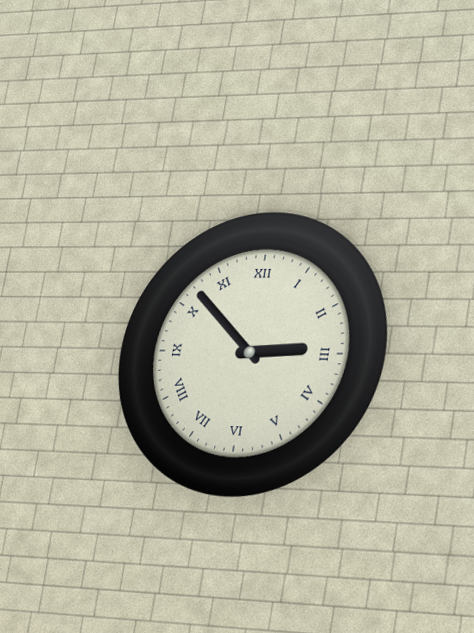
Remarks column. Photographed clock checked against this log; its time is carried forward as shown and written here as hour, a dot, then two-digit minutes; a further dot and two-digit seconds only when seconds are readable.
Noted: 2.52
